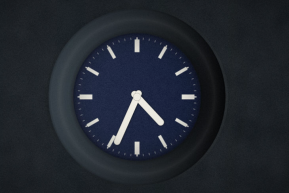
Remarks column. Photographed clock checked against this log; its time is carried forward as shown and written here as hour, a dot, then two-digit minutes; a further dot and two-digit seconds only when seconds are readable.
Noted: 4.34
